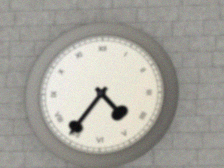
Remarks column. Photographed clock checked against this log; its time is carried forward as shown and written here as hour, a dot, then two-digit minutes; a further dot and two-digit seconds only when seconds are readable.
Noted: 4.36
